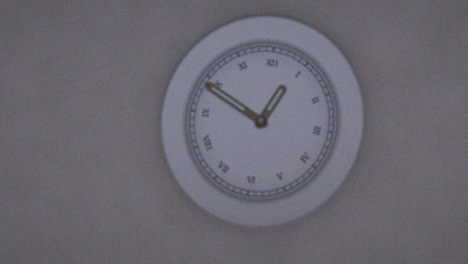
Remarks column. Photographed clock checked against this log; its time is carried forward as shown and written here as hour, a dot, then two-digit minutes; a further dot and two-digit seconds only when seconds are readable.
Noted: 12.49
